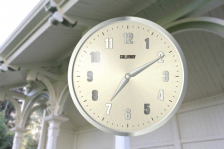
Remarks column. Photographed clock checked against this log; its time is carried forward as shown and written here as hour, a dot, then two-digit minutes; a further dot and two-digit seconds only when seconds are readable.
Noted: 7.10
